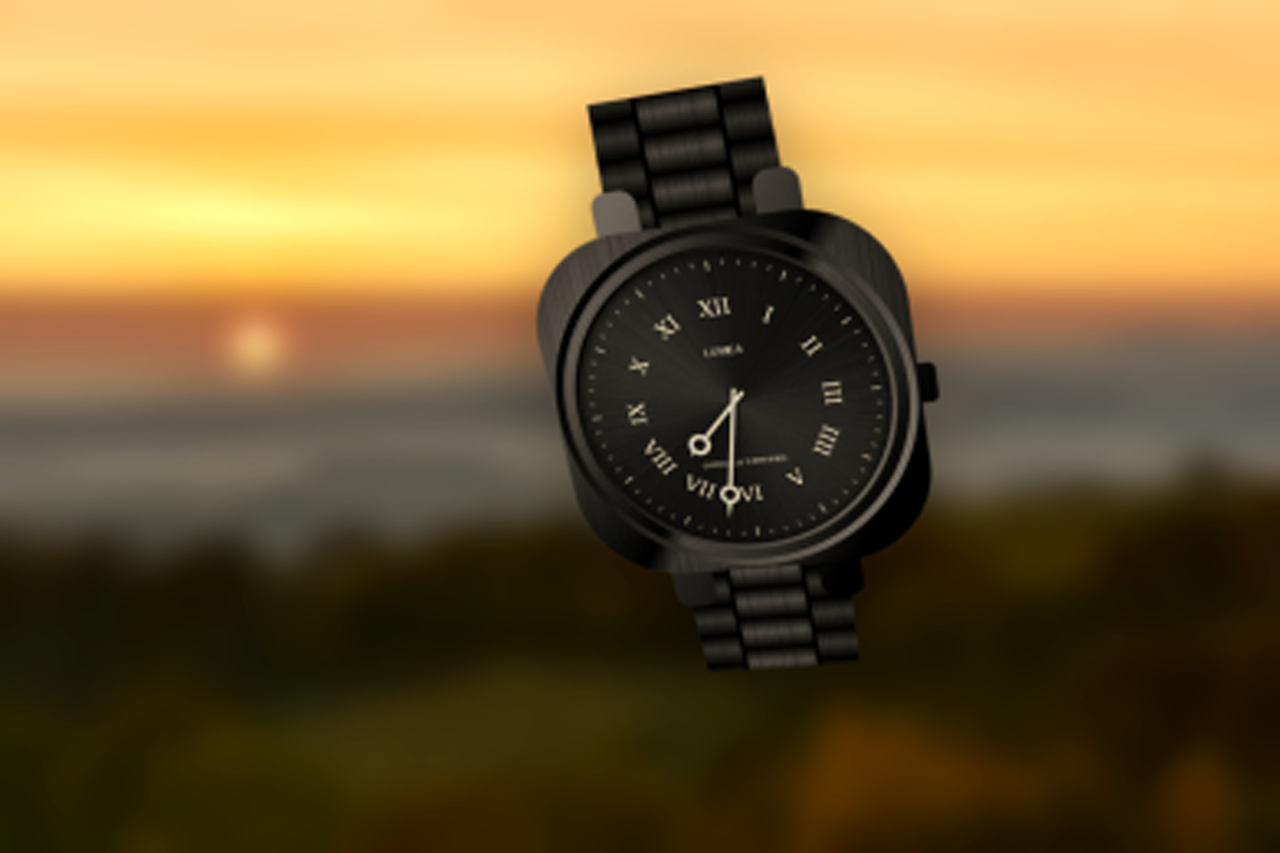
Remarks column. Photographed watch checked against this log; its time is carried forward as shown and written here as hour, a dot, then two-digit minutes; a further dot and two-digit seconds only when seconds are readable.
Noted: 7.32
